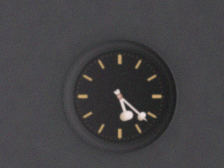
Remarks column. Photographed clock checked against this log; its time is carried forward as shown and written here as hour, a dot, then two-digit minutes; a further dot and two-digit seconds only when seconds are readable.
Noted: 5.22
